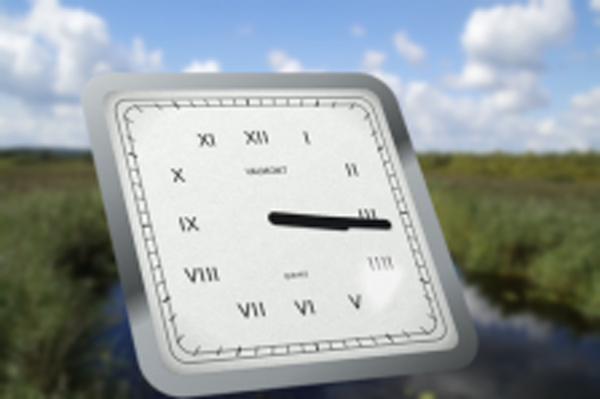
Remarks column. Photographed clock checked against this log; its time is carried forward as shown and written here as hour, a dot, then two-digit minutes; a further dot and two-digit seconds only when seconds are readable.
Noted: 3.16
